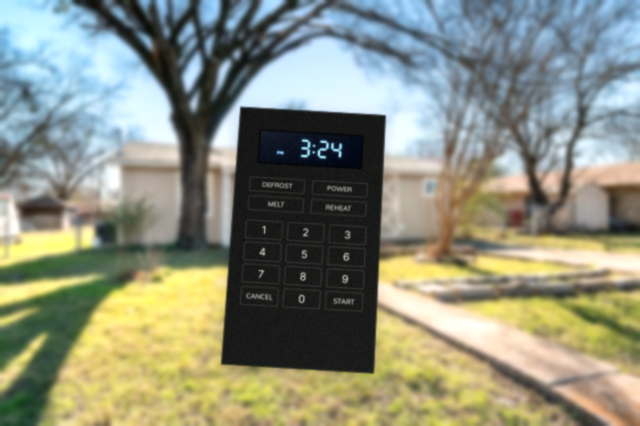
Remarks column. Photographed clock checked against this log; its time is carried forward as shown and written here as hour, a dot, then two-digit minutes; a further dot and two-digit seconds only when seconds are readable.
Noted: 3.24
